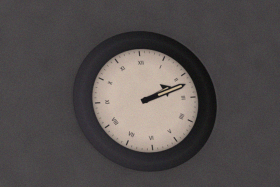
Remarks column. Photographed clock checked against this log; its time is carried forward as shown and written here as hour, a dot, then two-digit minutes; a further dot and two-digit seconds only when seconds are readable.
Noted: 2.12
